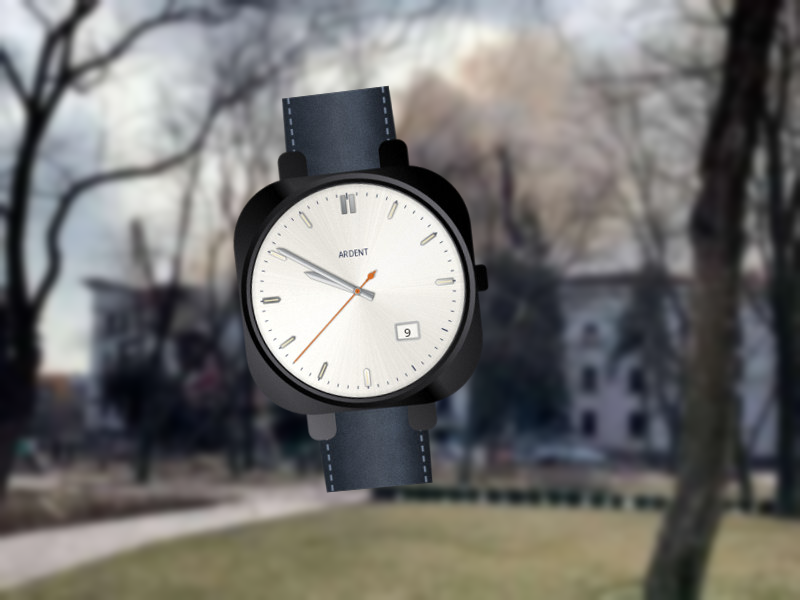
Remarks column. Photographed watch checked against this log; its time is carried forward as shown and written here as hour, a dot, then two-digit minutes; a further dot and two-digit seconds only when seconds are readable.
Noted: 9.50.38
